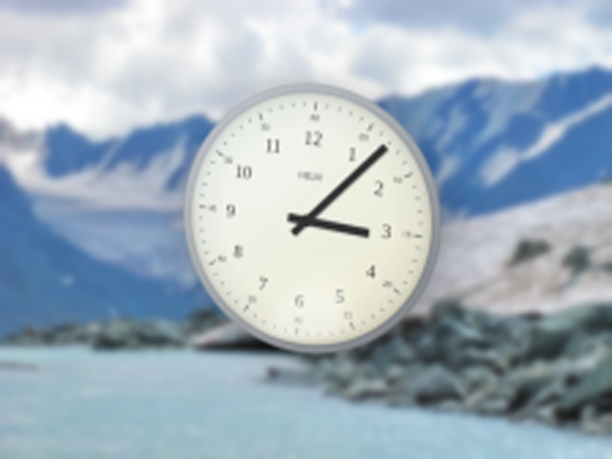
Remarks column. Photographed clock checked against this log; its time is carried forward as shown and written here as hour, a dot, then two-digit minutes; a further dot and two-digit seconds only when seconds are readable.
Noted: 3.07
